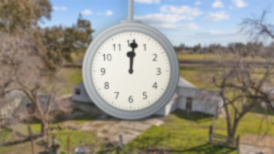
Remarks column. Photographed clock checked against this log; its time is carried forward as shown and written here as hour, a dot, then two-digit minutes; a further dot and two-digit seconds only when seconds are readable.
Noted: 12.01
